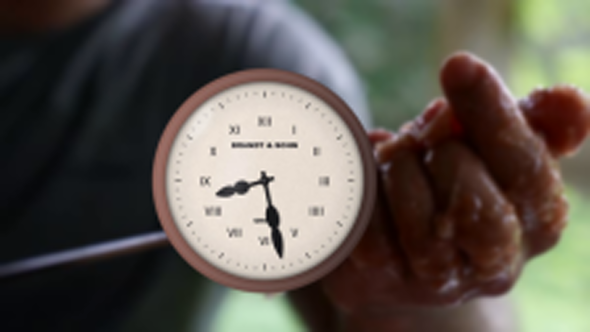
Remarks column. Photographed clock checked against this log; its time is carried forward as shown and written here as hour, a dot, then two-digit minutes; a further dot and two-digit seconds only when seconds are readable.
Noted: 8.28
